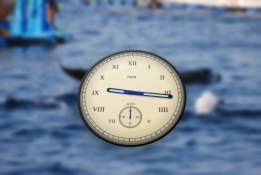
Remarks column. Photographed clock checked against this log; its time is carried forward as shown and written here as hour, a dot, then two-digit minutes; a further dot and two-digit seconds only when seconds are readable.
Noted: 9.16
